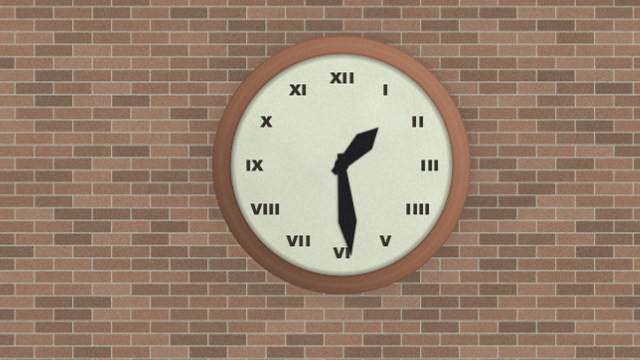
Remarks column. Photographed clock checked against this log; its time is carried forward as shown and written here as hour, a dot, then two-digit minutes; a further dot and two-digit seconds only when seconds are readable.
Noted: 1.29
